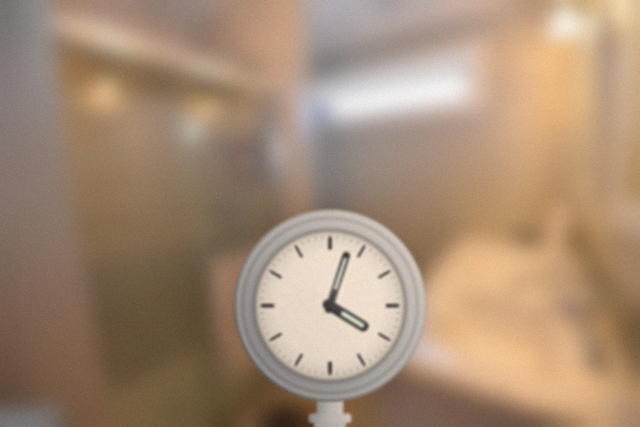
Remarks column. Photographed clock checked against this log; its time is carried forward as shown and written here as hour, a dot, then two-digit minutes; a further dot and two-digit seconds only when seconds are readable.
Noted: 4.03
